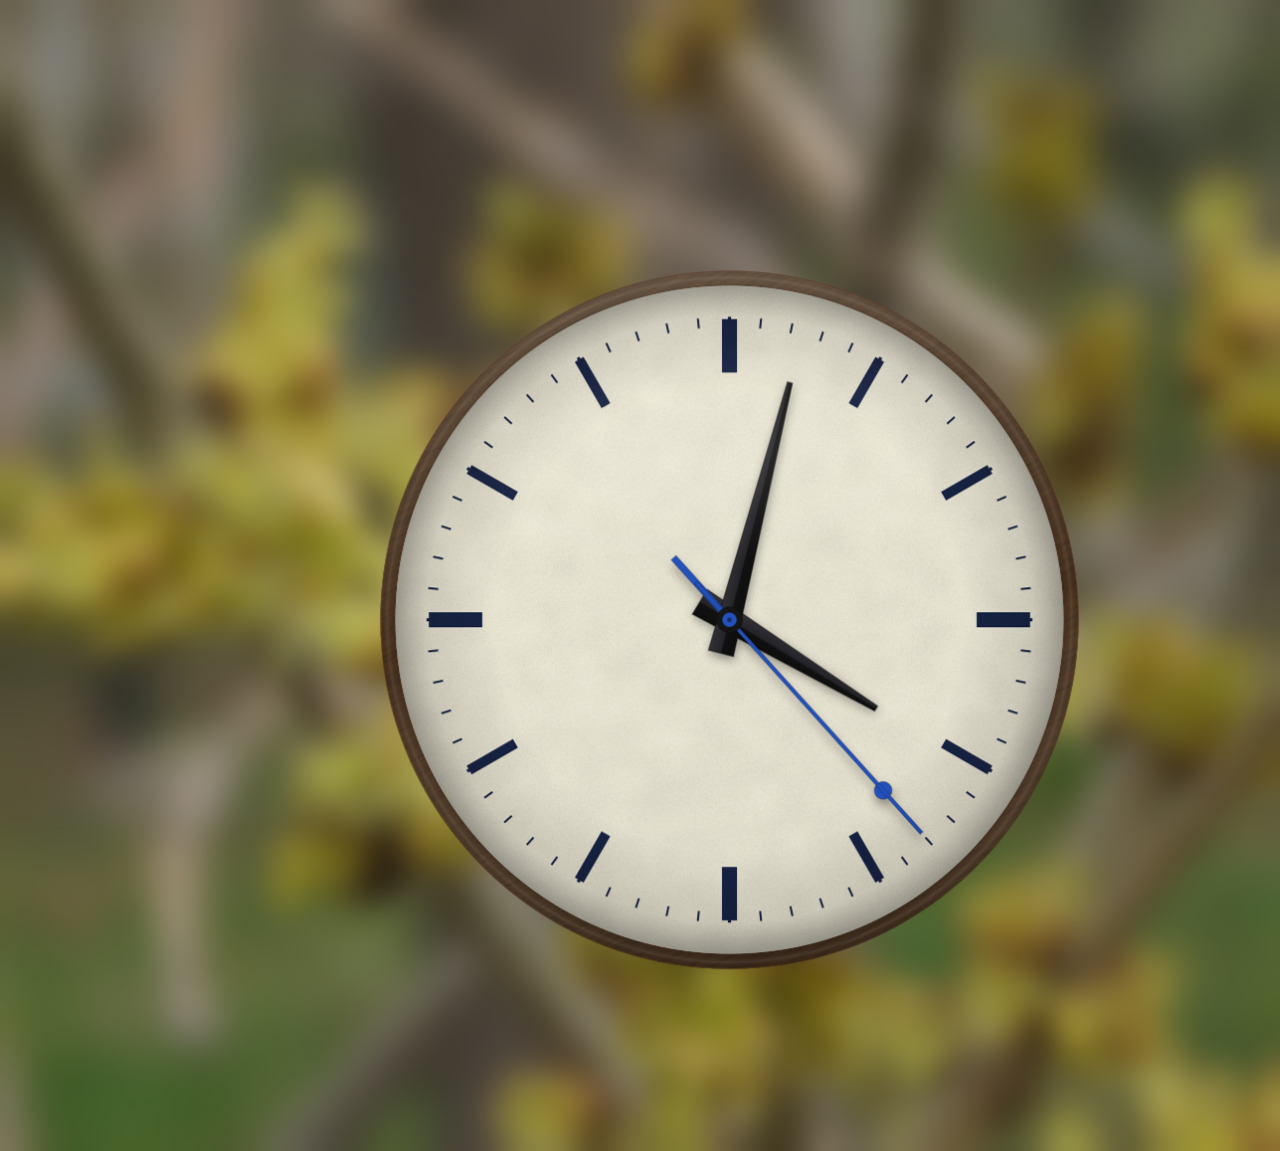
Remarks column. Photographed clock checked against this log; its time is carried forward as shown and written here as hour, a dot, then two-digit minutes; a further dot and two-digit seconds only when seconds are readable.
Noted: 4.02.23
